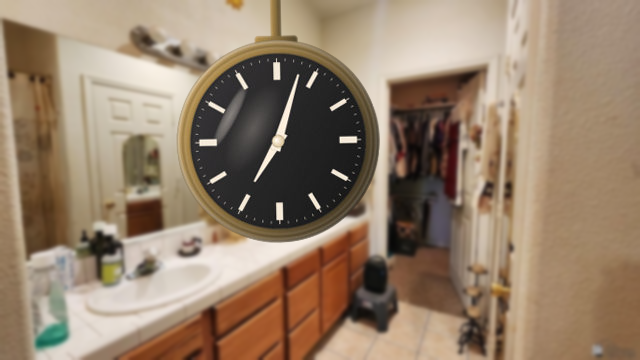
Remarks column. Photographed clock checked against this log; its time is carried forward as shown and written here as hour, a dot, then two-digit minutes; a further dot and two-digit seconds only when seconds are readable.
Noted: 7.03
